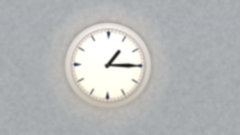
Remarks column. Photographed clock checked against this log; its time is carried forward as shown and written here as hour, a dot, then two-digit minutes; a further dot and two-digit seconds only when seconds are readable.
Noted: 1.15
